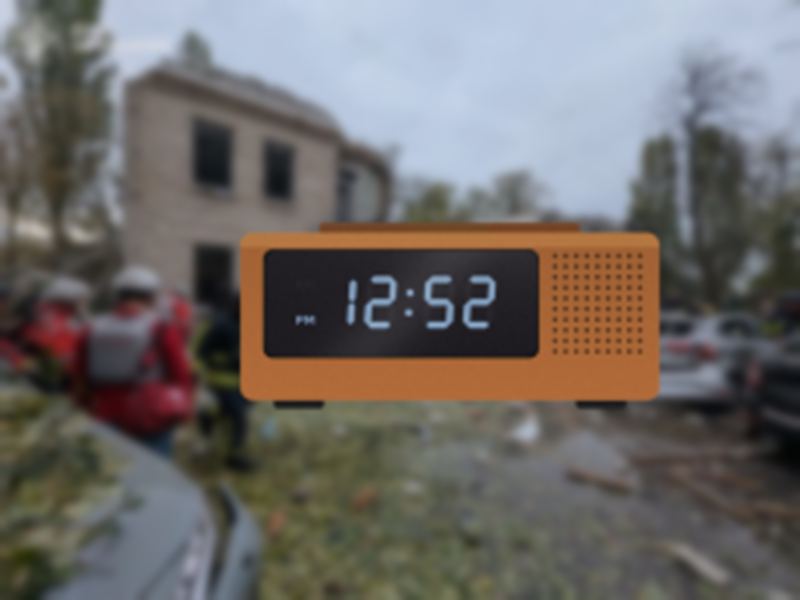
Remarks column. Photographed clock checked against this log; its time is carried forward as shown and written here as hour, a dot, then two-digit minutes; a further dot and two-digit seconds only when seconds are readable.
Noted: 12.52
